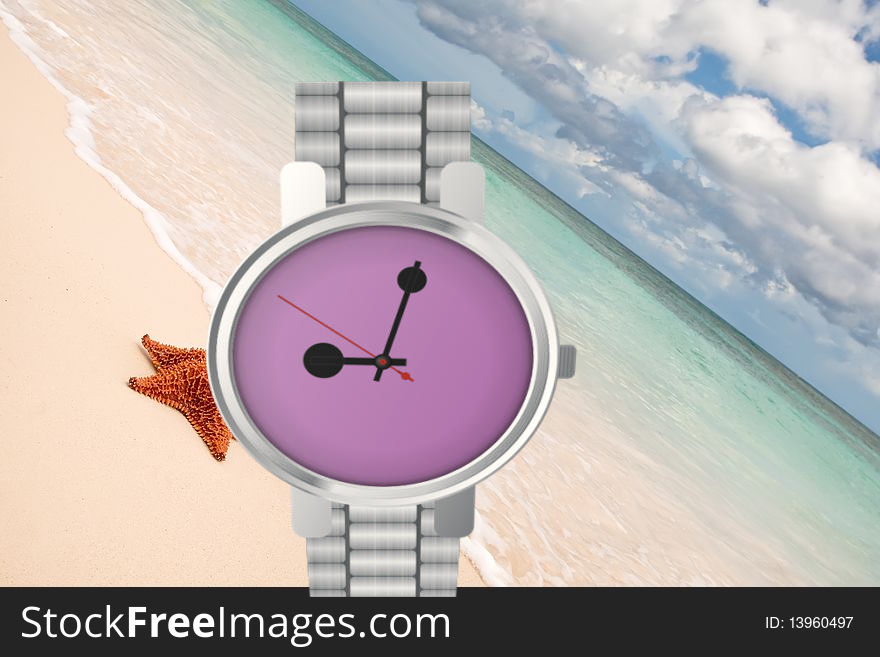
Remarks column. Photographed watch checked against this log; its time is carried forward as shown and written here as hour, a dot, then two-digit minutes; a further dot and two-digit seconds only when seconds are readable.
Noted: 9.02.51
